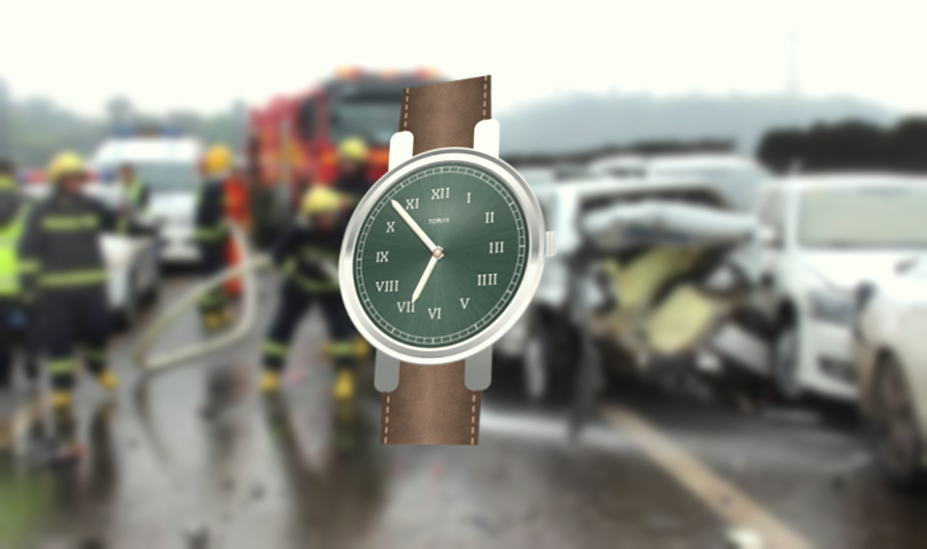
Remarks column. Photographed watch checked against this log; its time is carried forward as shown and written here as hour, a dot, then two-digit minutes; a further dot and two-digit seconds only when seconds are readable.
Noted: 6.53
